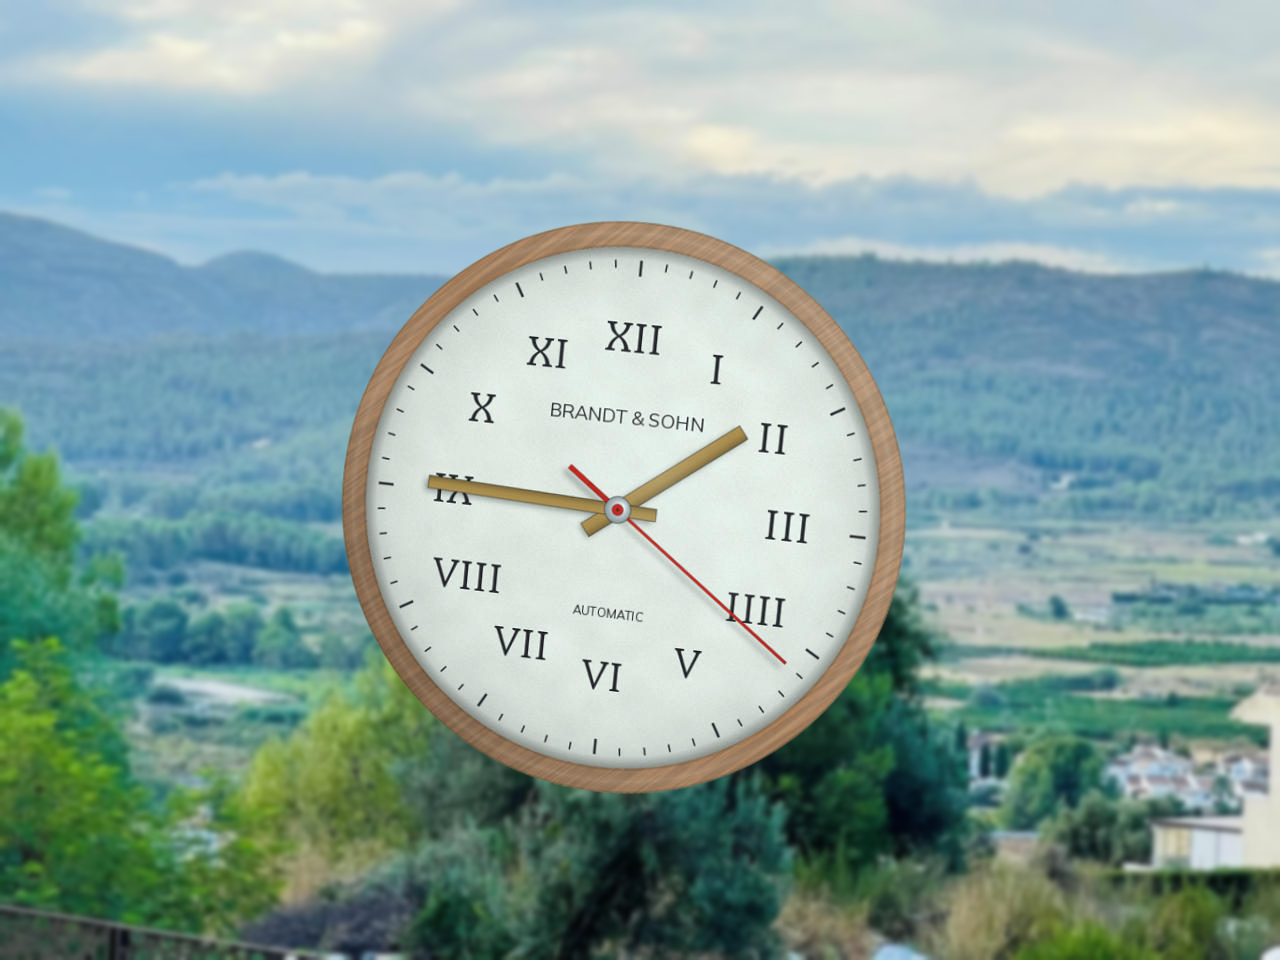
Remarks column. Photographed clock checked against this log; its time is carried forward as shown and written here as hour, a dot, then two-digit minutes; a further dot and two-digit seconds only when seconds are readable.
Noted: 1.45.21
